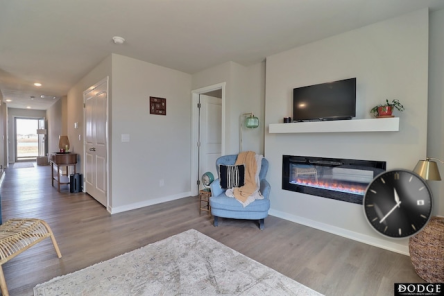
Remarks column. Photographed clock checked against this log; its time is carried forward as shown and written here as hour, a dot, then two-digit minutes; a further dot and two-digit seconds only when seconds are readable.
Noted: 11.38
